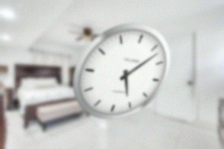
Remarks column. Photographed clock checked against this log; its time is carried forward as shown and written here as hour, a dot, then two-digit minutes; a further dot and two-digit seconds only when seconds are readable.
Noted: 5.07
